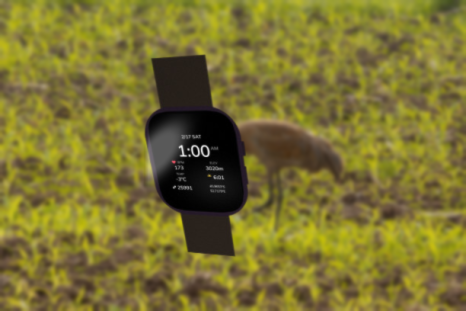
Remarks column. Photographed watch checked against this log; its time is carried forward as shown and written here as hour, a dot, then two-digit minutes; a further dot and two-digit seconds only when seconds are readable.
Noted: 1.00
